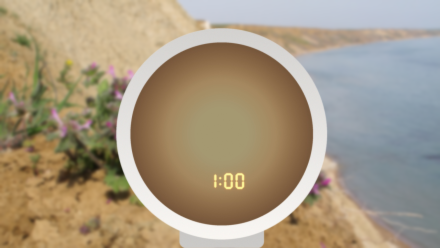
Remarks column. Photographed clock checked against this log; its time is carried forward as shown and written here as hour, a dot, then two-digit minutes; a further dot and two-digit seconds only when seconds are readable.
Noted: 1.00
